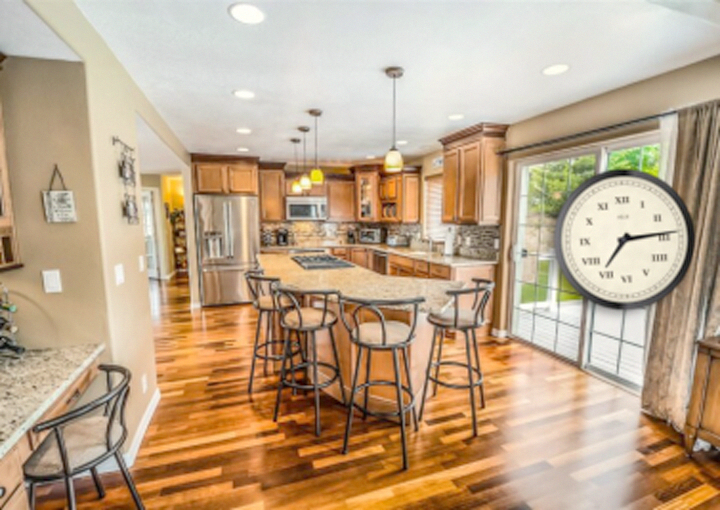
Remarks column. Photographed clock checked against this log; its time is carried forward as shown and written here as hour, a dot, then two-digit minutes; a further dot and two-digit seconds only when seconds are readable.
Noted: 7.14
